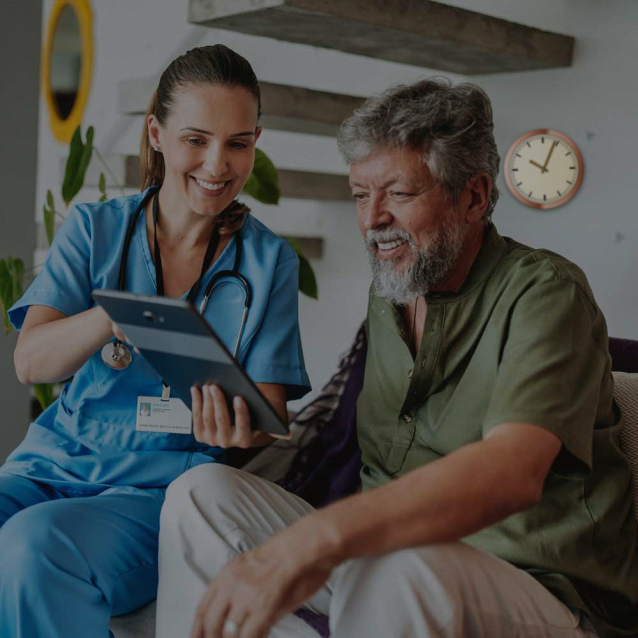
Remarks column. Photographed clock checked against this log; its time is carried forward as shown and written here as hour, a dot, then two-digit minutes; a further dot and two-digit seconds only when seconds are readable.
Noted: 10.04
